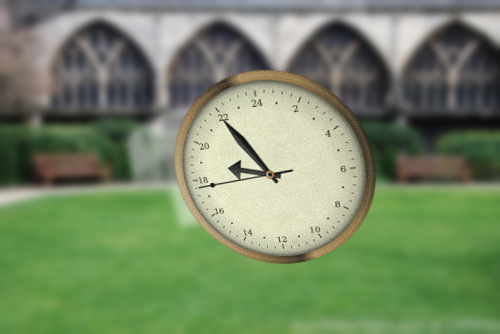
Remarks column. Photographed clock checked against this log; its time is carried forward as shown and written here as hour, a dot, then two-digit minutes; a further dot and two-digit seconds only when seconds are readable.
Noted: 18.54.44
